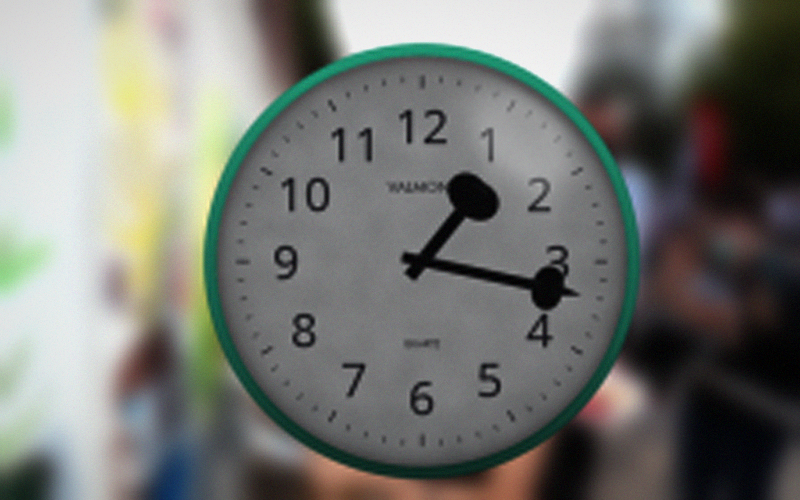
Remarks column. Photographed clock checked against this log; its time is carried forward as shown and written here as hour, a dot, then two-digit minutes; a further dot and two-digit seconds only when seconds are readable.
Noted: 1.17
